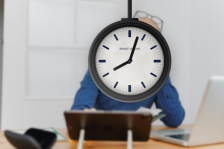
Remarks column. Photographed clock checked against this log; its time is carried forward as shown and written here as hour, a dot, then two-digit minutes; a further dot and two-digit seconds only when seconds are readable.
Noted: 8.03
